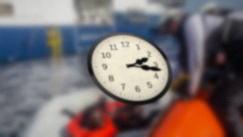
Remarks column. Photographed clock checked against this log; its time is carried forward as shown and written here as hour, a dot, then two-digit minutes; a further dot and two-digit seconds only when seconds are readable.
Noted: 2.17
